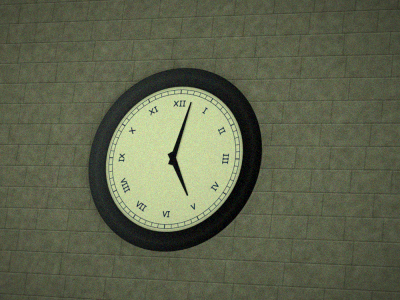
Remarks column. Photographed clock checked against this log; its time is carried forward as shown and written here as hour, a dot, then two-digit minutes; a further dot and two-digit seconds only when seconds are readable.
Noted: 5.02
